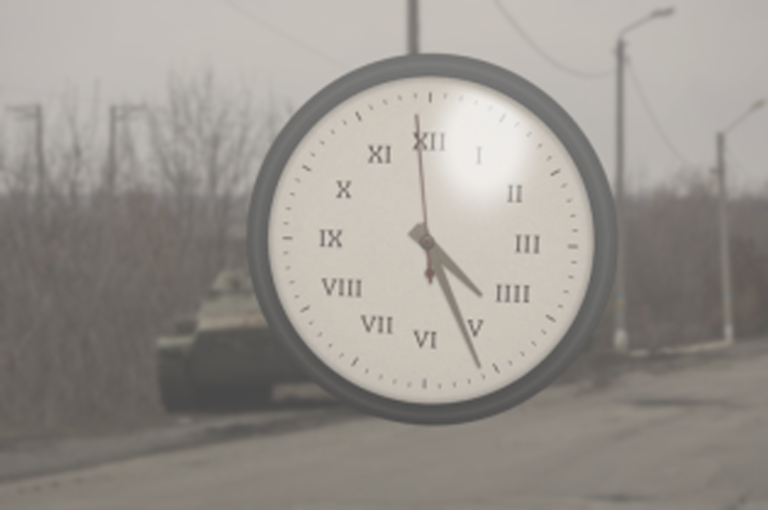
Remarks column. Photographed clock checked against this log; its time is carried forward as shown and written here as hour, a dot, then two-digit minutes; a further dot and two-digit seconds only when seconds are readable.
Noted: 4.25.59
